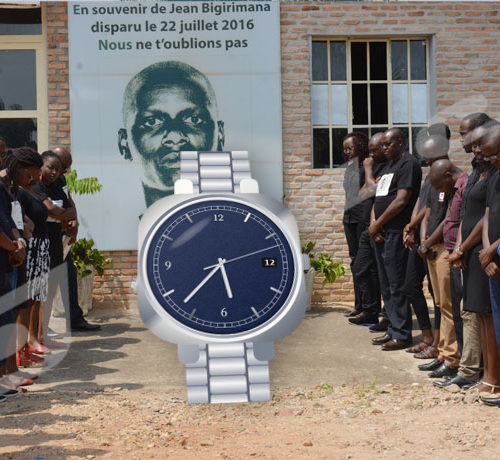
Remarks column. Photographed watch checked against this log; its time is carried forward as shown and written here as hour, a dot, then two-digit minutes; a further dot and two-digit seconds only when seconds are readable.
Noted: 5.37.12
